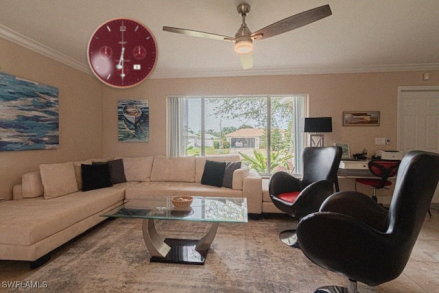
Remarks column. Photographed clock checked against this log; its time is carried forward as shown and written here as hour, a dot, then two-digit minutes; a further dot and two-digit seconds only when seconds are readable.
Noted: 6.30
